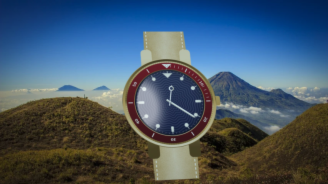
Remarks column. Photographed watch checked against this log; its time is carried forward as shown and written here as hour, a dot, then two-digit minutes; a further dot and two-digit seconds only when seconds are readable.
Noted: 12.21
